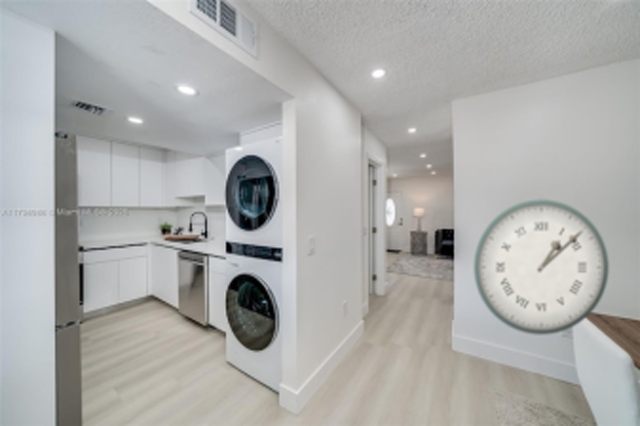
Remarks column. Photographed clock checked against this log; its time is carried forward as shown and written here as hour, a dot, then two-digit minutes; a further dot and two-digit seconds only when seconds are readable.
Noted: 1.08
